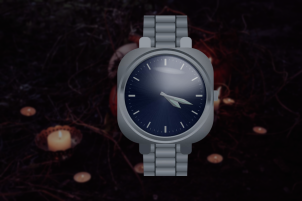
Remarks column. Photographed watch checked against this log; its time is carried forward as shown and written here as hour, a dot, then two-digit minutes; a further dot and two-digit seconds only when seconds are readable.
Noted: 4.18
